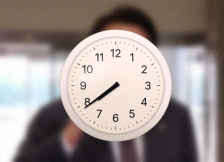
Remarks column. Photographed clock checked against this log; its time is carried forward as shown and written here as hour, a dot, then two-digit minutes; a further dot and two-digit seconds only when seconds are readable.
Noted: 7.39
